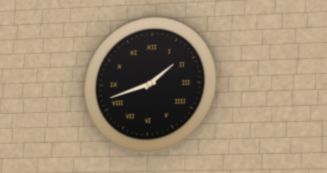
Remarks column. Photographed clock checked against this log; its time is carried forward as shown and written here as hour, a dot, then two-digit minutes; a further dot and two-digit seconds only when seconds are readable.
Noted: 1.42
